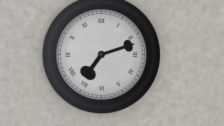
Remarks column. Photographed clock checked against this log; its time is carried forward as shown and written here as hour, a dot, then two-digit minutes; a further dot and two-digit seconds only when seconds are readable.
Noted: 7.12
